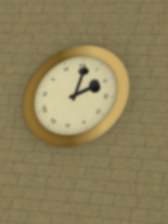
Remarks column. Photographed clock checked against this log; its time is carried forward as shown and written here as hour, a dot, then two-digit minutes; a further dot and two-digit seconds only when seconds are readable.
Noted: 2.01
